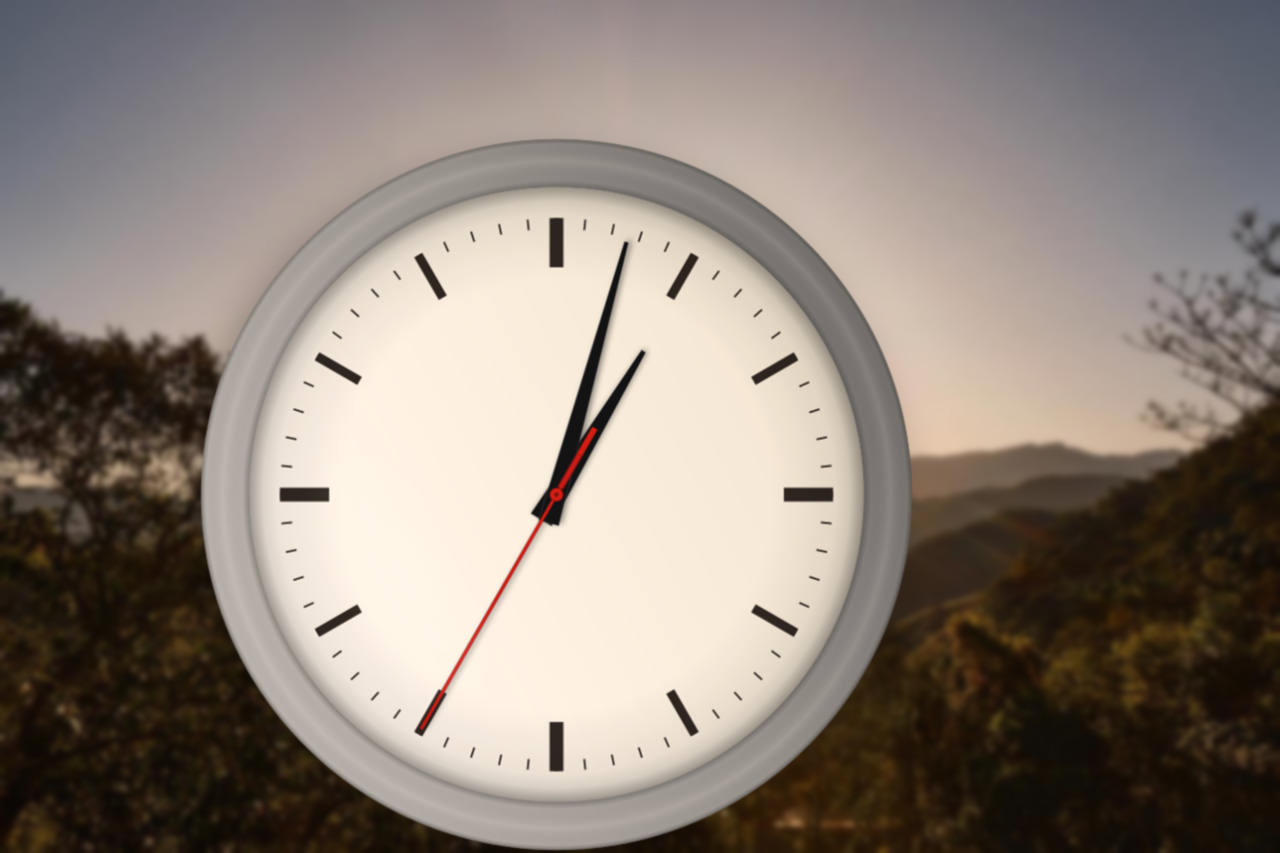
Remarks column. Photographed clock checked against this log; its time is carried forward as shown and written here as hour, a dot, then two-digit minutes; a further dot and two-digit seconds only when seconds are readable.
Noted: 1.02.35
